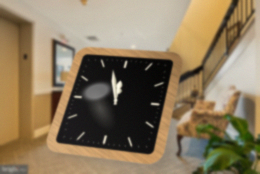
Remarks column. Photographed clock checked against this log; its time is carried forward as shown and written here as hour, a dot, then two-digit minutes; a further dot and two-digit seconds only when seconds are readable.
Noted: 11.57
